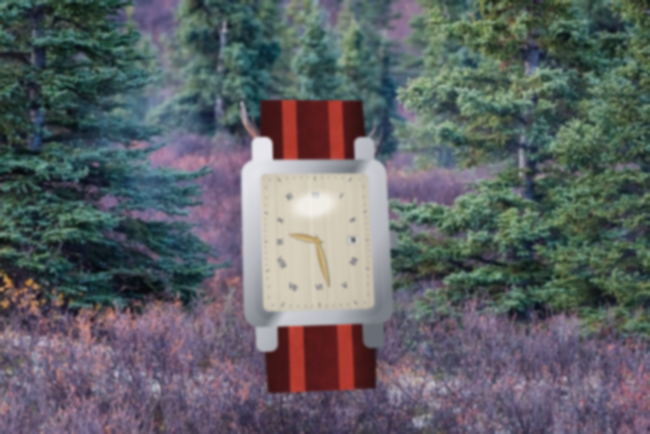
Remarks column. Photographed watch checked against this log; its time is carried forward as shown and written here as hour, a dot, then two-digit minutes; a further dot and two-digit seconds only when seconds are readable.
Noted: 9.28
